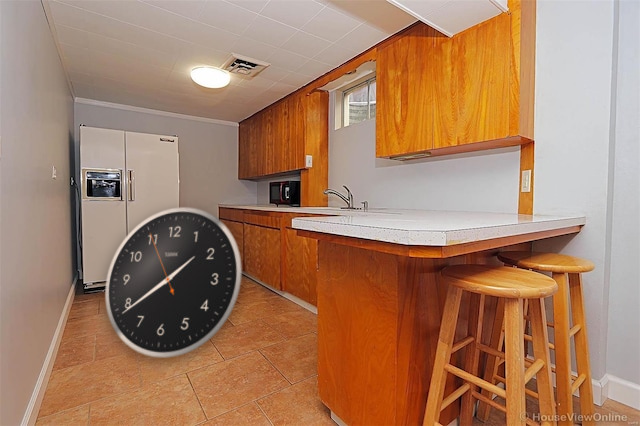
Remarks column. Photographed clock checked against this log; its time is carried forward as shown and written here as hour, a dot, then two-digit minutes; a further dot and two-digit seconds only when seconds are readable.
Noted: 1.38.55
